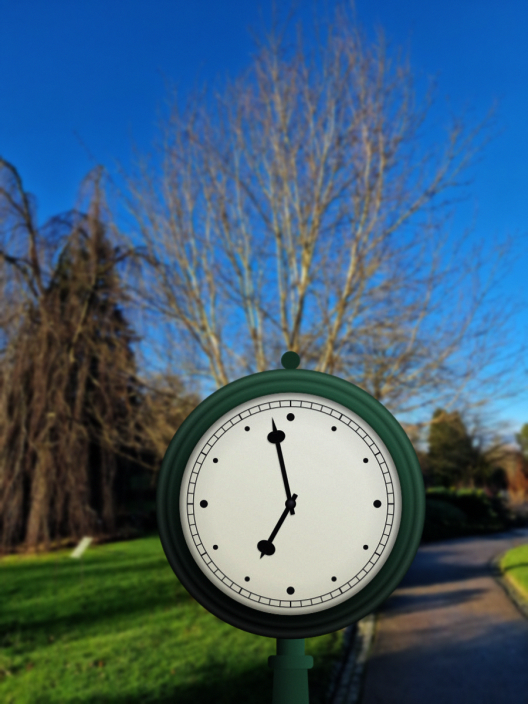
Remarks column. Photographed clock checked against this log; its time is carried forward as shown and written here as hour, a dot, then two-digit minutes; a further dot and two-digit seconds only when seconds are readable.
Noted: 6.58
